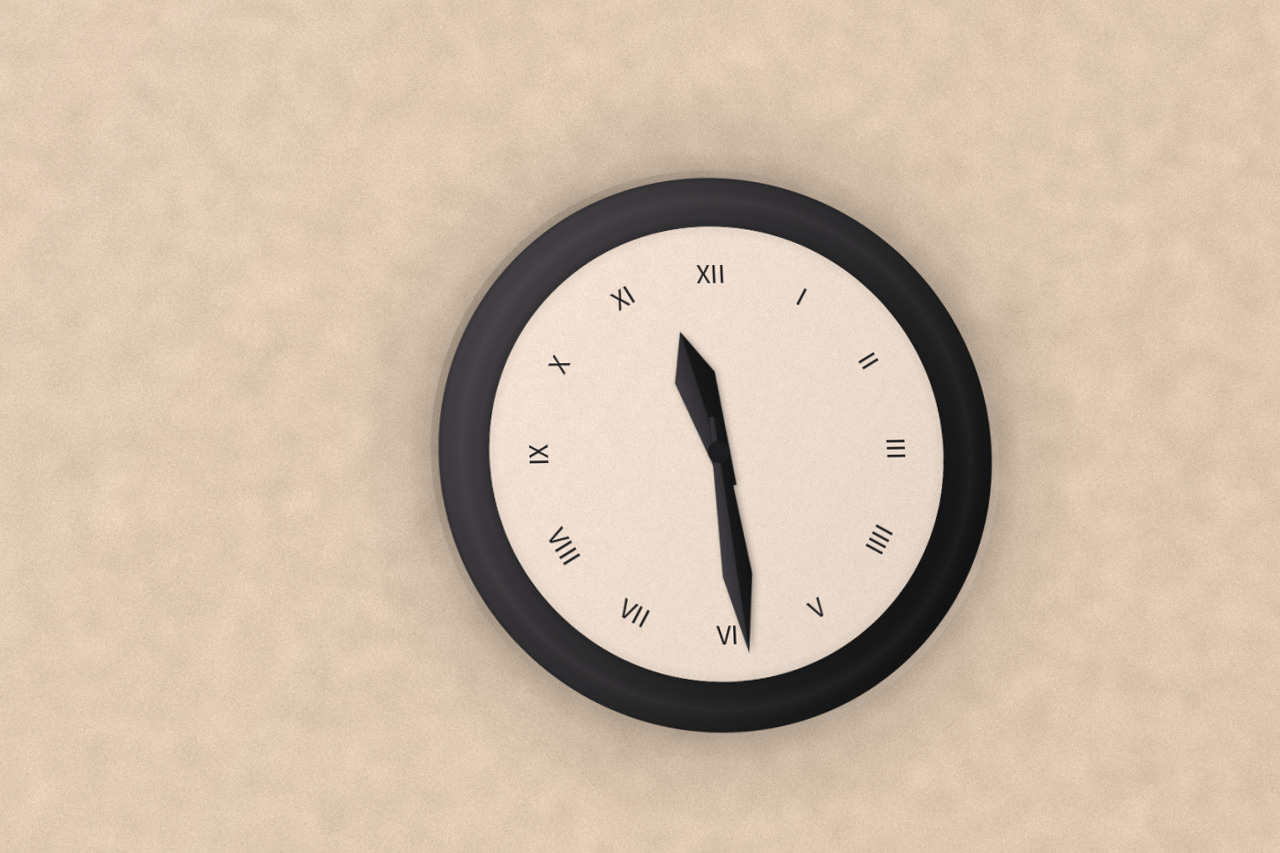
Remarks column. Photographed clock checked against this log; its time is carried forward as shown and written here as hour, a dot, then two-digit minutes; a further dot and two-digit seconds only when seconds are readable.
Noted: 11.29
